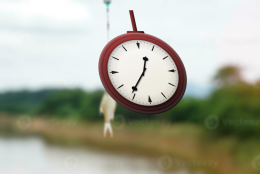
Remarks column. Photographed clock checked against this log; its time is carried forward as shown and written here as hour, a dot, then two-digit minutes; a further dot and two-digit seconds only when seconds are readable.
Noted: 12.36
